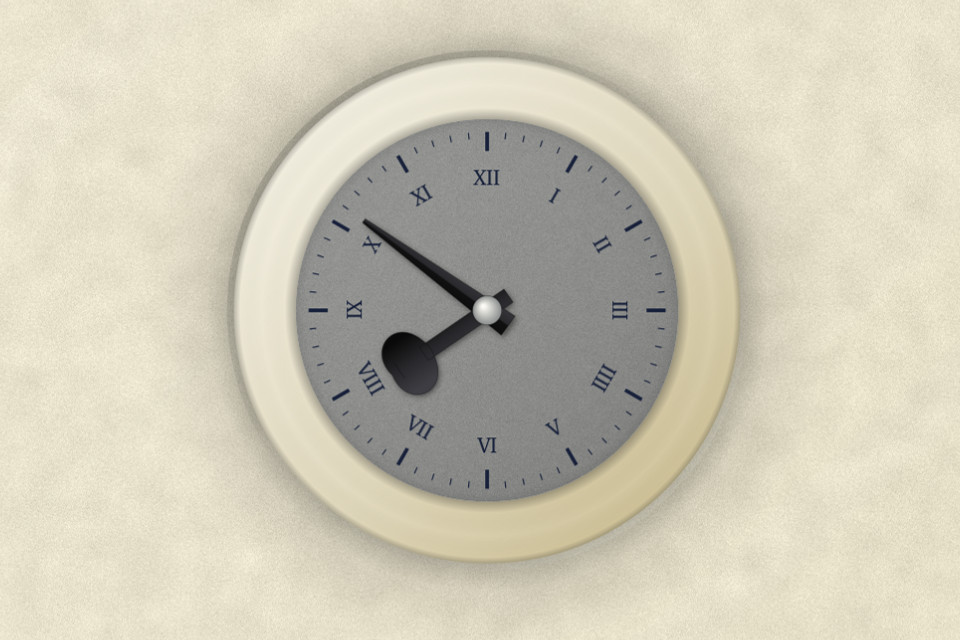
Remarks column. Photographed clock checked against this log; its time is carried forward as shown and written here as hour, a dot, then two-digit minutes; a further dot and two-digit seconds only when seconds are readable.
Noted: 7.51
